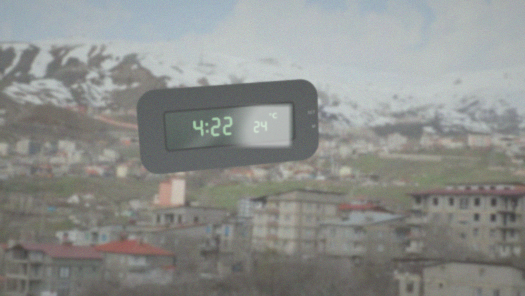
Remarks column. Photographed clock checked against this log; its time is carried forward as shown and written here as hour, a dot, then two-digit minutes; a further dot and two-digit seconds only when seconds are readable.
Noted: 4.22
